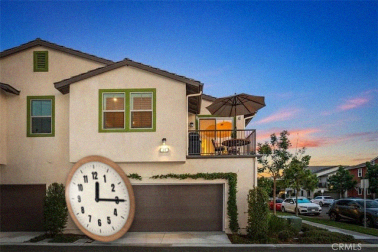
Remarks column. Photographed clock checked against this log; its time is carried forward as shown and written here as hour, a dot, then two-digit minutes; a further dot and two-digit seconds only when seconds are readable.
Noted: 12.15
